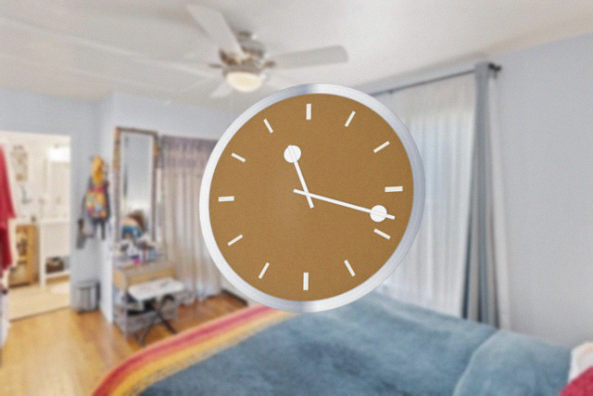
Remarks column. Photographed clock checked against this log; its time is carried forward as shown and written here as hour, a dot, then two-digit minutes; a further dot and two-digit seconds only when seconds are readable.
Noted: 11.18
